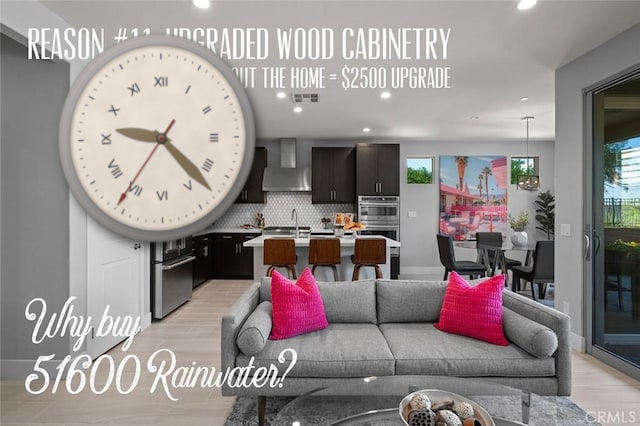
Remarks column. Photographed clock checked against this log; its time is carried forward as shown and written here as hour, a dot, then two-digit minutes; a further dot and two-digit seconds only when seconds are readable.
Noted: 9.22.36
